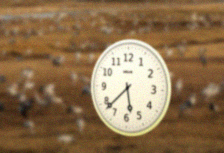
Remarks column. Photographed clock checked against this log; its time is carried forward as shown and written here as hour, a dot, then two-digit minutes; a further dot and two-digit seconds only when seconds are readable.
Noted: 5.38
